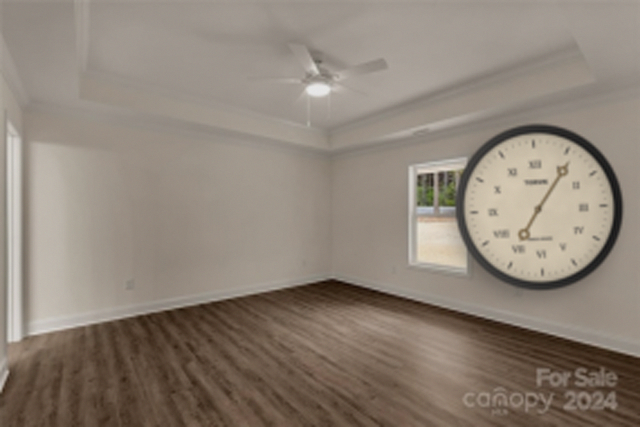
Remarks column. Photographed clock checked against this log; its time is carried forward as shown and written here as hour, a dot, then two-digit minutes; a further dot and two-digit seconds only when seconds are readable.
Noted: 7.06
